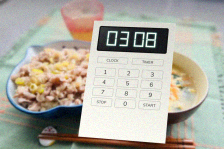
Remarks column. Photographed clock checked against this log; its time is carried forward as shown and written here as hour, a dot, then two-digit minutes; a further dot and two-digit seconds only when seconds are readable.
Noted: 3.08
